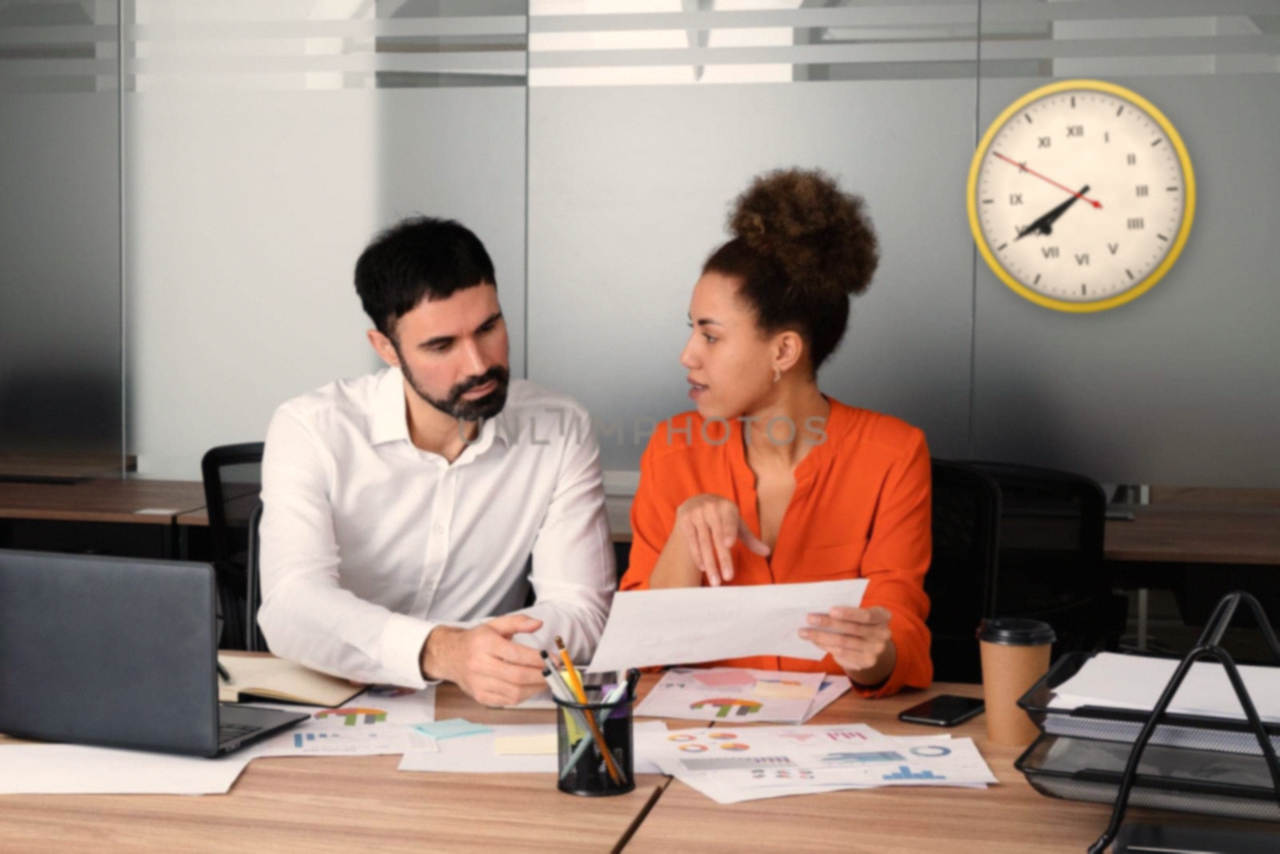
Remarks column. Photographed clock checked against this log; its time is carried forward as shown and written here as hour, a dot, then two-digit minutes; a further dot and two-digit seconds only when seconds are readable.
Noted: 7.39.50
